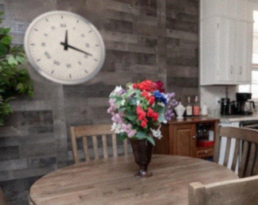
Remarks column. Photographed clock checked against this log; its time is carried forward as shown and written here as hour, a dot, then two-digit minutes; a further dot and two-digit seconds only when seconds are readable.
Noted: 12.19
